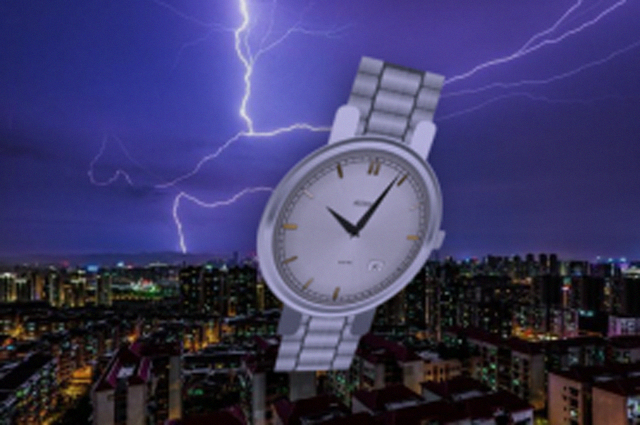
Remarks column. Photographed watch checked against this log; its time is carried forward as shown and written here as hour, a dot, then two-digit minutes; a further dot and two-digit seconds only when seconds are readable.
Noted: 10.04
